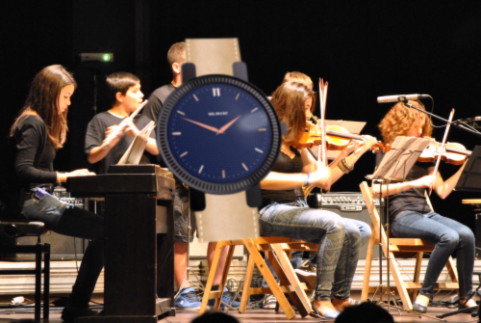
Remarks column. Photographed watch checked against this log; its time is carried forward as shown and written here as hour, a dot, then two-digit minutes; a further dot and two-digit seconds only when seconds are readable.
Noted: 1.49
